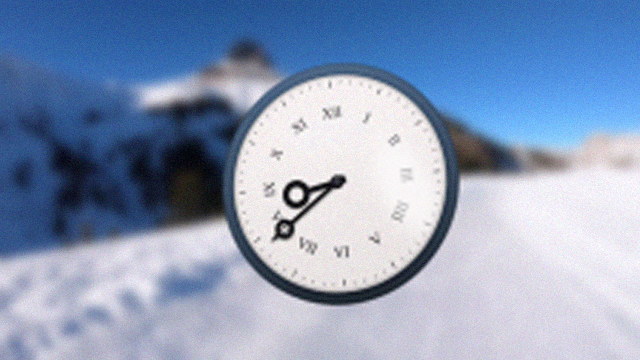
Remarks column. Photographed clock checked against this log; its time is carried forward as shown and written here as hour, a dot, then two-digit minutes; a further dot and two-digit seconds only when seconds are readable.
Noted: 8.39
